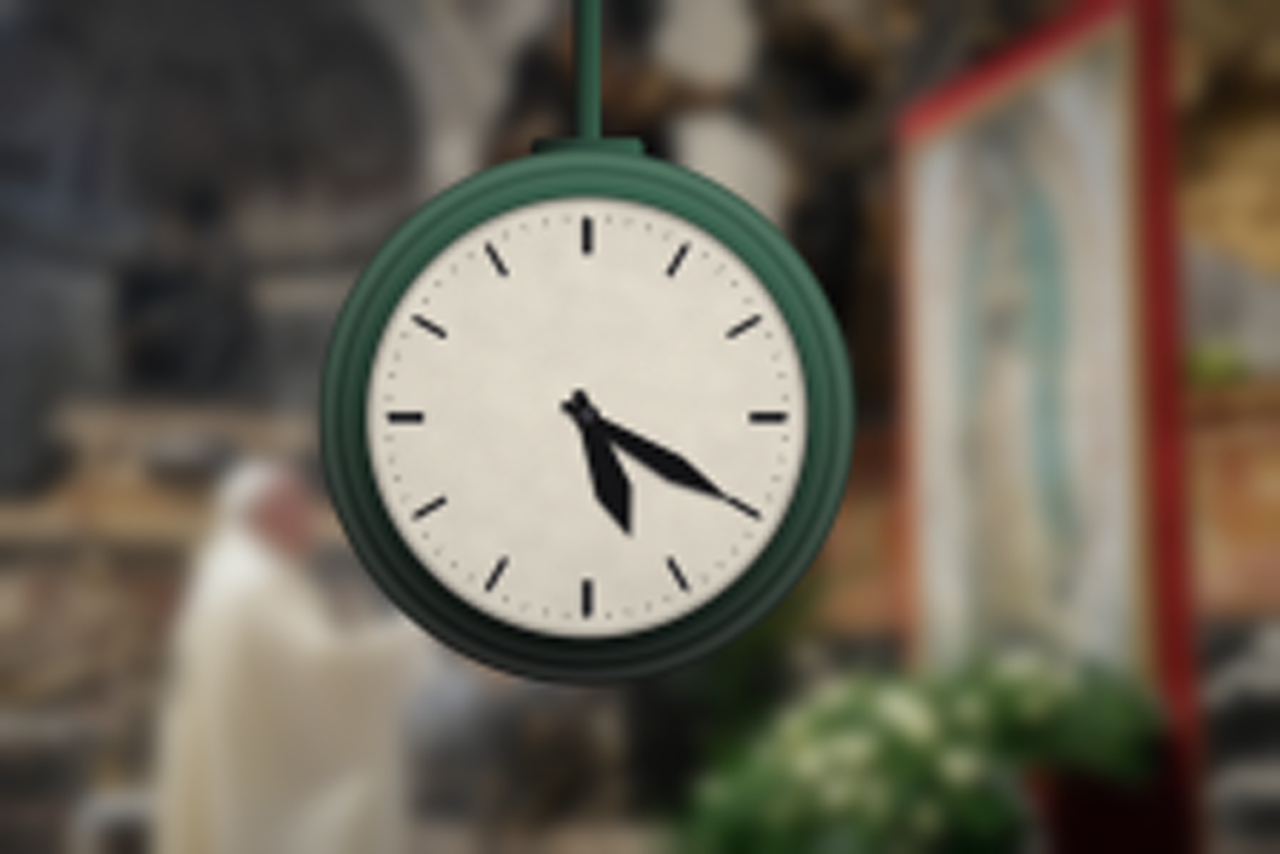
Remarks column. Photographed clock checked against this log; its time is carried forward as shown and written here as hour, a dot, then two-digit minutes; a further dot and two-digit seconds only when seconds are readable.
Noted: 5.20
